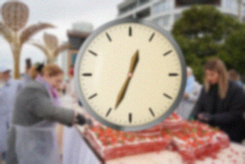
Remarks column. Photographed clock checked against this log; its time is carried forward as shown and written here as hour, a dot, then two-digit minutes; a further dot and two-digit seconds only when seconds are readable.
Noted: 12.34
